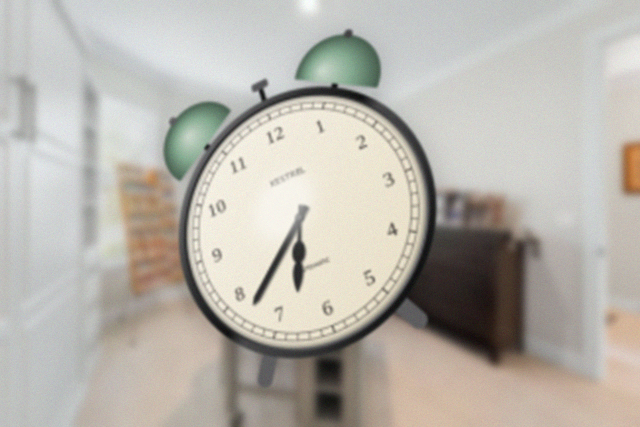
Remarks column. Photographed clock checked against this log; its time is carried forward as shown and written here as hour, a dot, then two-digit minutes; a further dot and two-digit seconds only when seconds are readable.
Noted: 6.38
